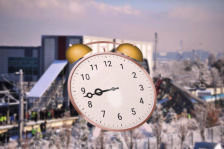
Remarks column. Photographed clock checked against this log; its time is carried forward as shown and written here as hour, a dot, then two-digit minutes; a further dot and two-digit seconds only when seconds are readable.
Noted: 8.43
